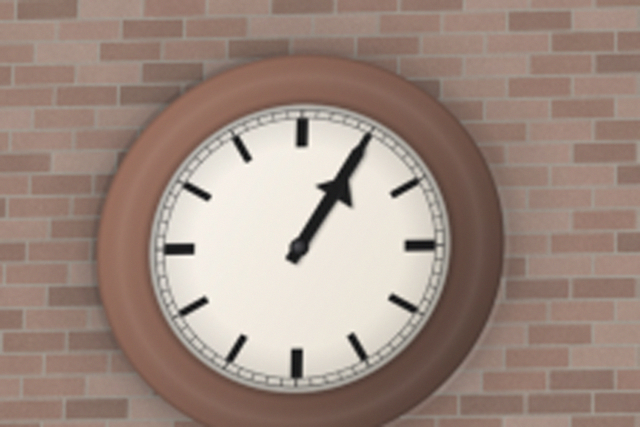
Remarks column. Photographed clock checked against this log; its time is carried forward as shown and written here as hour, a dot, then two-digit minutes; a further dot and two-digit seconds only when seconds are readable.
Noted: 1.05
